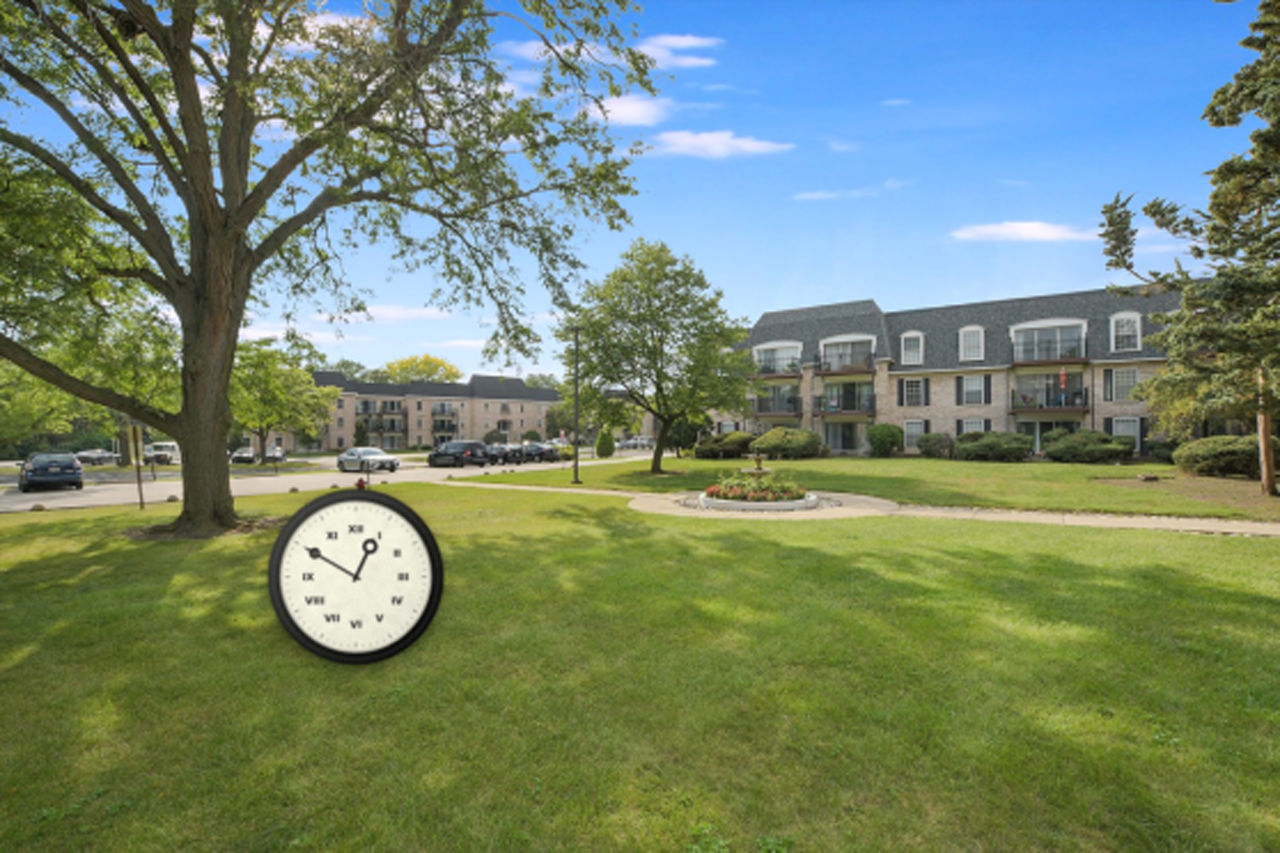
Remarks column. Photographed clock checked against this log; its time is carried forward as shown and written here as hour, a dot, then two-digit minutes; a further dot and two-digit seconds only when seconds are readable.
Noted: 12.50
